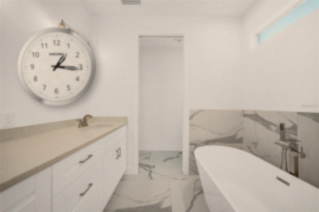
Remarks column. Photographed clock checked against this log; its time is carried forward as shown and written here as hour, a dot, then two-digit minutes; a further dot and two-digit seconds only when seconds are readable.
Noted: 1.16
